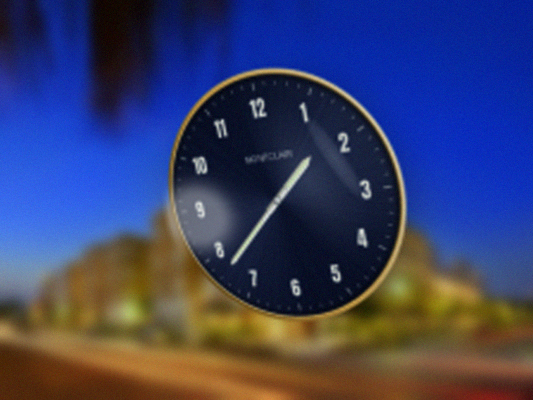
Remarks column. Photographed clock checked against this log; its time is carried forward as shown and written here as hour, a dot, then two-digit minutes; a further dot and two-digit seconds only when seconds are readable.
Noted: 1.38
